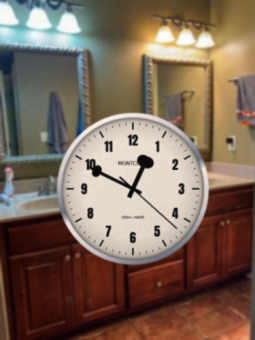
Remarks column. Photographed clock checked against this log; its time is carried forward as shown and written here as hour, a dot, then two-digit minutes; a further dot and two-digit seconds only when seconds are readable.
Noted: 12.49.22
